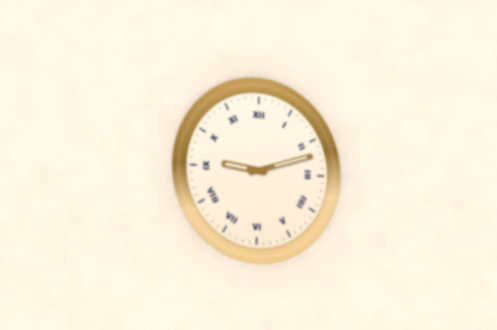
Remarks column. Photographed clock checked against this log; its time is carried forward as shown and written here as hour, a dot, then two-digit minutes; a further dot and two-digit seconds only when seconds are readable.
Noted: 9.12
